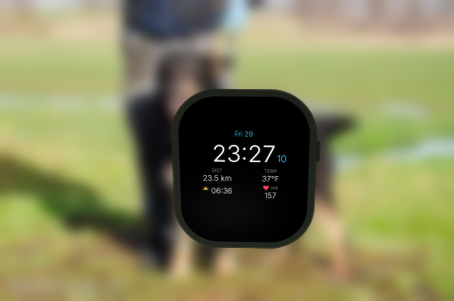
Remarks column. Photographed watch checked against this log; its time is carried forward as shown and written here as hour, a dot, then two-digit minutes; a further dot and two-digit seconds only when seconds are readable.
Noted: 23.27.10
